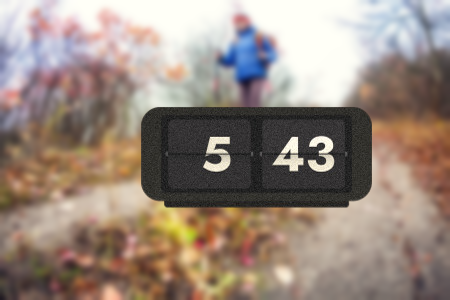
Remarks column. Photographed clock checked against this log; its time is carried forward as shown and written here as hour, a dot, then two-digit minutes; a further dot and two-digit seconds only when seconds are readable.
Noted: 5.43
